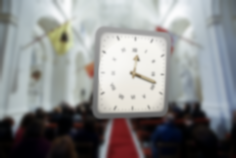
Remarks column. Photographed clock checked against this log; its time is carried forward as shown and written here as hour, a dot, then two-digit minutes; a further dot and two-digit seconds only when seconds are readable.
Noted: 12.18
